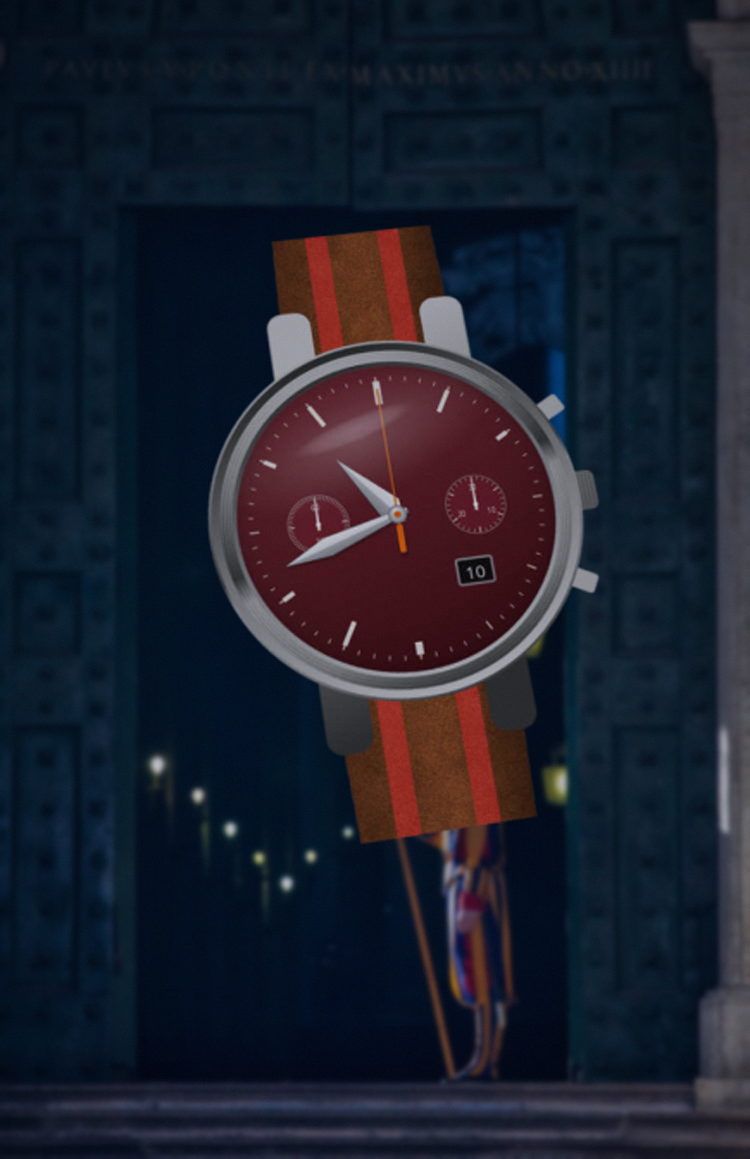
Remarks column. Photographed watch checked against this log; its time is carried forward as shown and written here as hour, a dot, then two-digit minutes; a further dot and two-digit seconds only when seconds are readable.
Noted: 10.42
